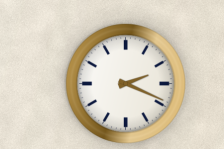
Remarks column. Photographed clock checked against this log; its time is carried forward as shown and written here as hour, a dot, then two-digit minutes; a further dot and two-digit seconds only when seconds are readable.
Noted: 2.19
